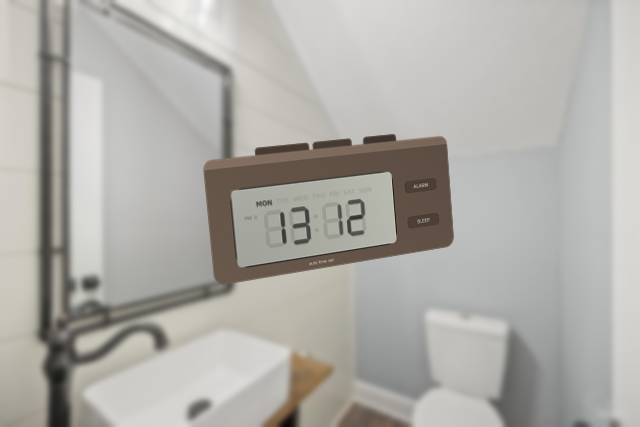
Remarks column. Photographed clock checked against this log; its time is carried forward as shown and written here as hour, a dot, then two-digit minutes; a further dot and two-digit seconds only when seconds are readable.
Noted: 13.12
